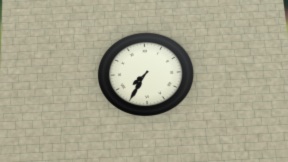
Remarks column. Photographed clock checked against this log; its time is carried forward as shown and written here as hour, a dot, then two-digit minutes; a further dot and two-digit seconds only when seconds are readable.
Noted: 7.35
